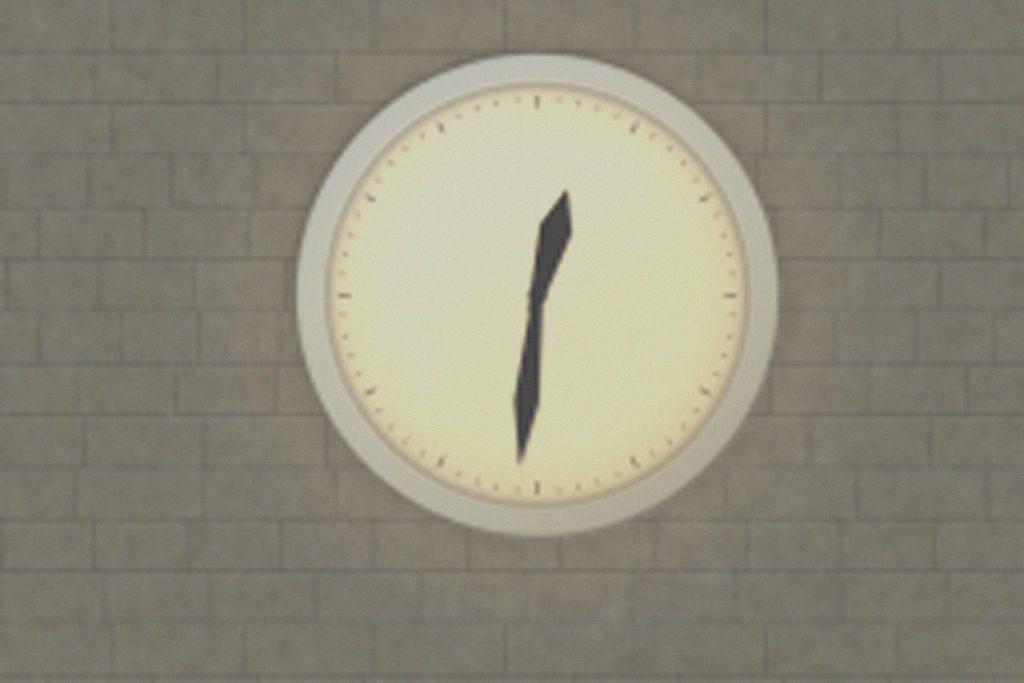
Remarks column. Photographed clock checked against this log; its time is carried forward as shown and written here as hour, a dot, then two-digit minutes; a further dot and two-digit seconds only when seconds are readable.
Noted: 12.31
